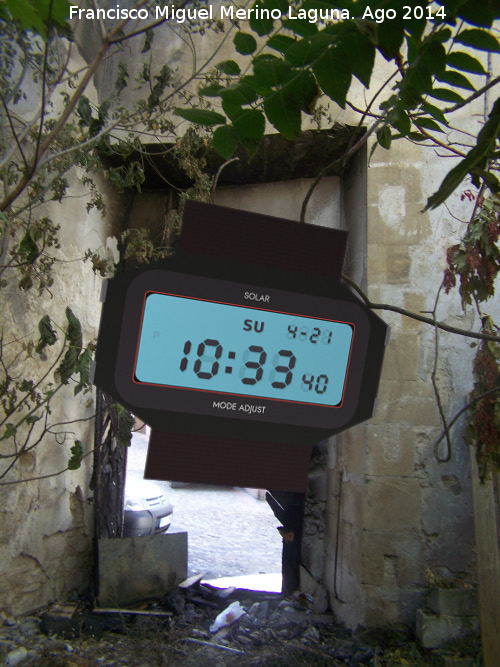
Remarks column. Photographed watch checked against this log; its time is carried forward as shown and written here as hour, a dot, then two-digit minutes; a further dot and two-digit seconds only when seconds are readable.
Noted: 10.33.40
